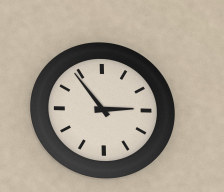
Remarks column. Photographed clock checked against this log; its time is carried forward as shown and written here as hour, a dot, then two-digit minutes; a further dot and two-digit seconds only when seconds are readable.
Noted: 2.54
